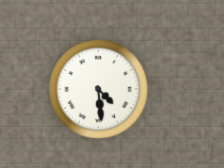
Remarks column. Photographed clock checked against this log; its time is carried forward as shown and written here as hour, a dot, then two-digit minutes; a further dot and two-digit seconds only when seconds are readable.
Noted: 4.29
